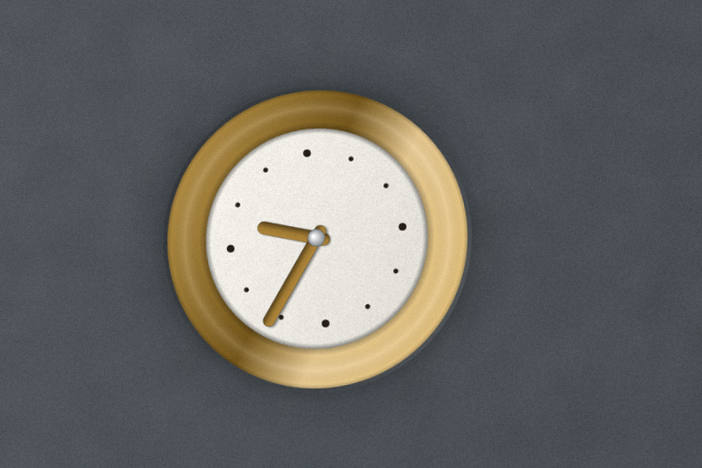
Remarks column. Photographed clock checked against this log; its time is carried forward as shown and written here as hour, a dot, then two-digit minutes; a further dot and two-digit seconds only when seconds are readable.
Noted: 9.36
